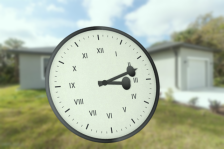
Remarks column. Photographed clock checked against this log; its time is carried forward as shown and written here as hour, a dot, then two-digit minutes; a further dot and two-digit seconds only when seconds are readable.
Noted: 3.12
